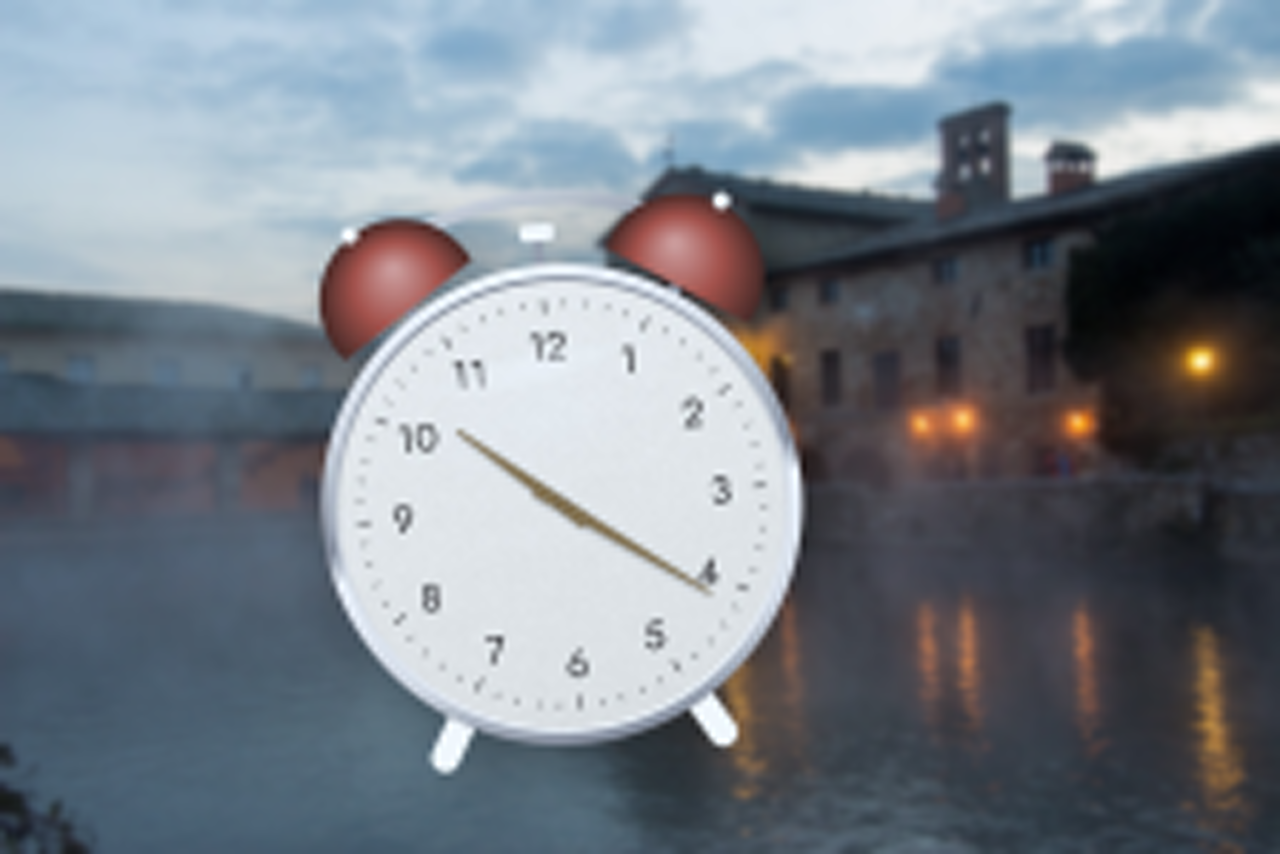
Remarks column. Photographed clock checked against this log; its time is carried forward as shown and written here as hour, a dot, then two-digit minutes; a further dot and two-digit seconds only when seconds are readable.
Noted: 10.21
